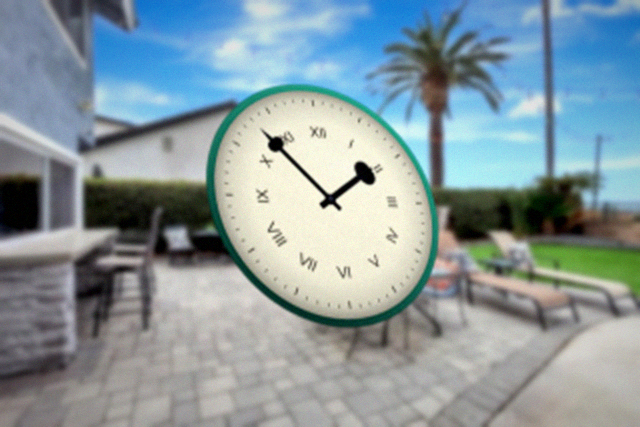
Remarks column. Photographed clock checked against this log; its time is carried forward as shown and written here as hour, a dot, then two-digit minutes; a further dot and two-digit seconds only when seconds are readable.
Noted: 1.53
